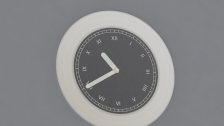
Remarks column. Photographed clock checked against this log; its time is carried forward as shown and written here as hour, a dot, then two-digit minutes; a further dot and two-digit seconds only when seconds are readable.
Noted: 10.40
